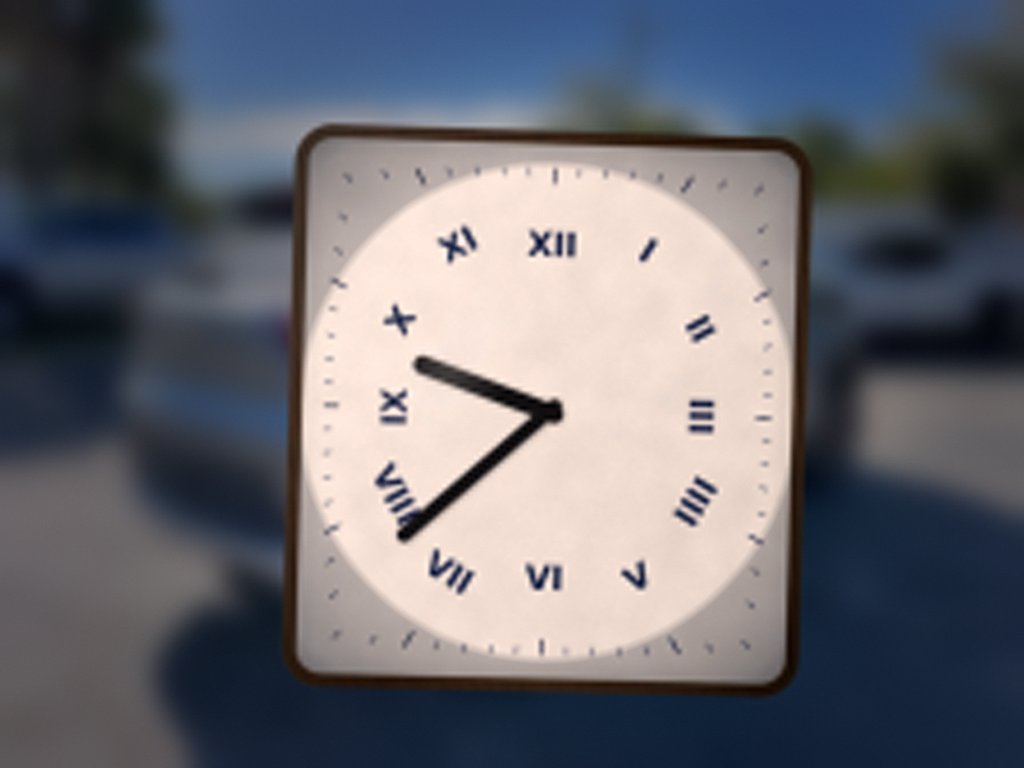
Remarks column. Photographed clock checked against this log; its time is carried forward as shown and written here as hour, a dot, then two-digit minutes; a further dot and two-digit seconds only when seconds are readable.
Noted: 9.38
